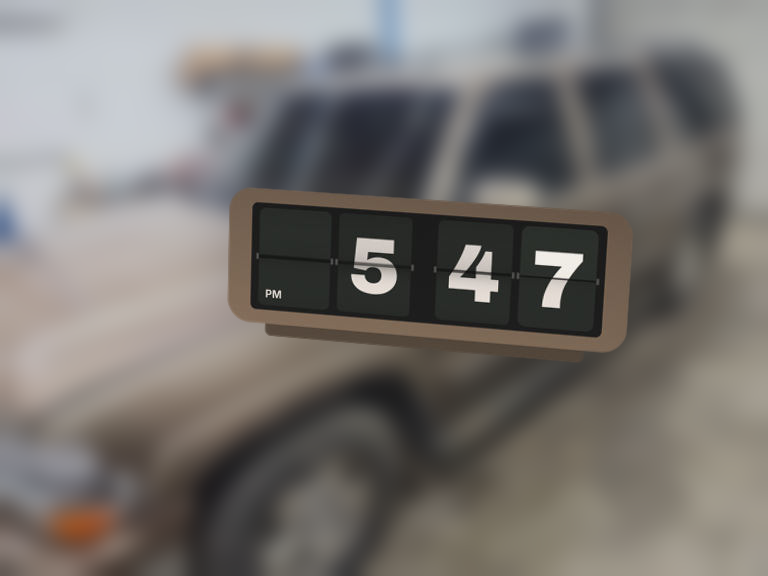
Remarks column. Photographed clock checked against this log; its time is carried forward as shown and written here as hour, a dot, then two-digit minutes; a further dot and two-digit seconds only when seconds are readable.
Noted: 5.47
